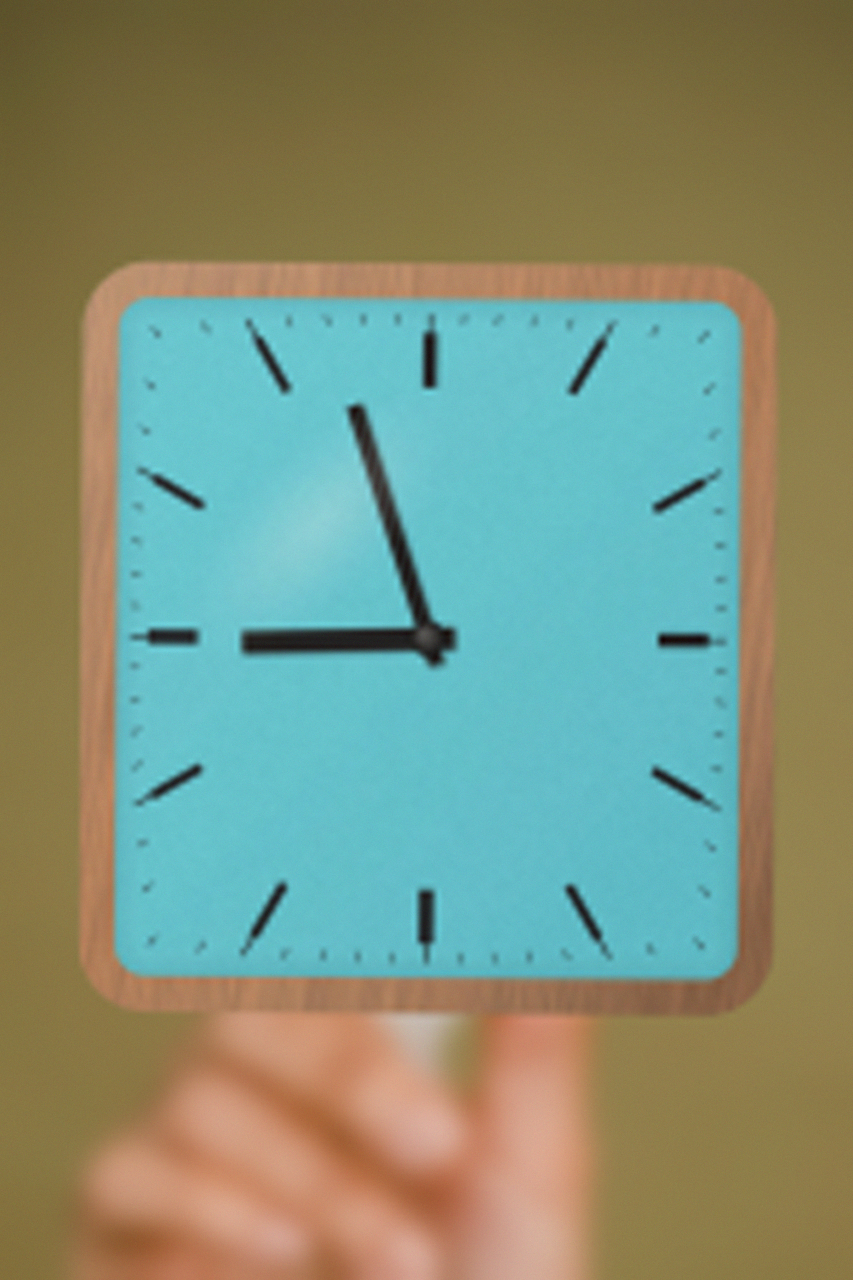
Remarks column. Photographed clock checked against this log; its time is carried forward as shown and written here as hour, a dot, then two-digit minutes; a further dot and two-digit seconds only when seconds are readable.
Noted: 8.57
